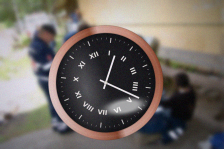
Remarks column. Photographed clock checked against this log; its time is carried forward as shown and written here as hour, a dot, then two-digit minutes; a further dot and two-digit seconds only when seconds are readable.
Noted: 1.23
